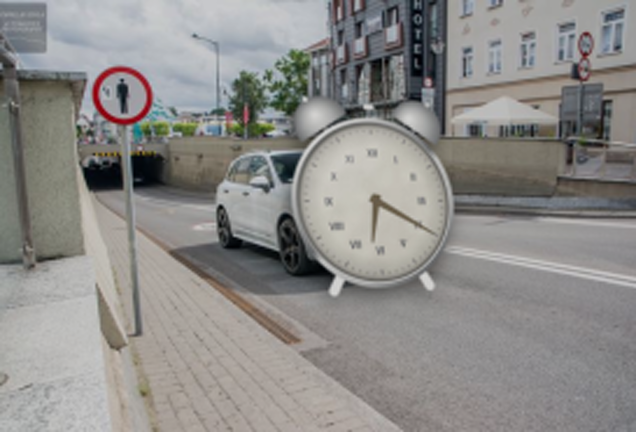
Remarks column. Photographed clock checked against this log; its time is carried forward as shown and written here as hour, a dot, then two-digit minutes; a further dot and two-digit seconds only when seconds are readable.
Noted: 6.20
